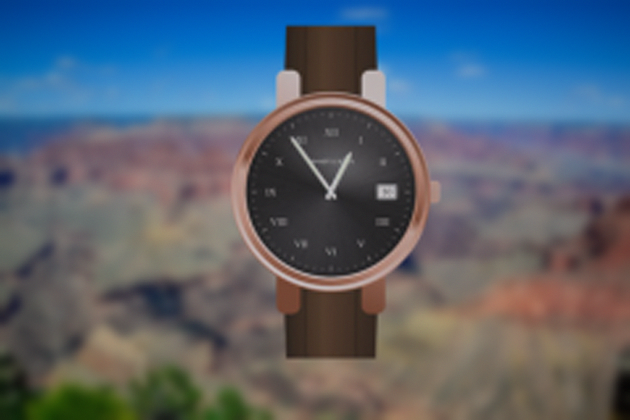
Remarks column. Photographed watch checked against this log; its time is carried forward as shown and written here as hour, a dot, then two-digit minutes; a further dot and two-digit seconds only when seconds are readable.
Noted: 12.54
